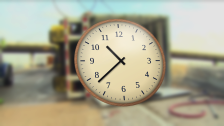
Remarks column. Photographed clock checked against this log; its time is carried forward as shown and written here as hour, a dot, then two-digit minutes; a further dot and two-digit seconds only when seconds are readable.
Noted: 10.38
